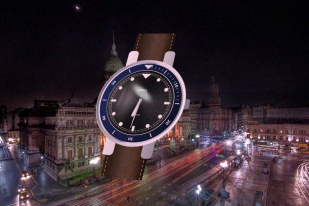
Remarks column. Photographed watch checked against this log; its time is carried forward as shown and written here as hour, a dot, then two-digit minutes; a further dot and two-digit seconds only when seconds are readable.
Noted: 6.31
